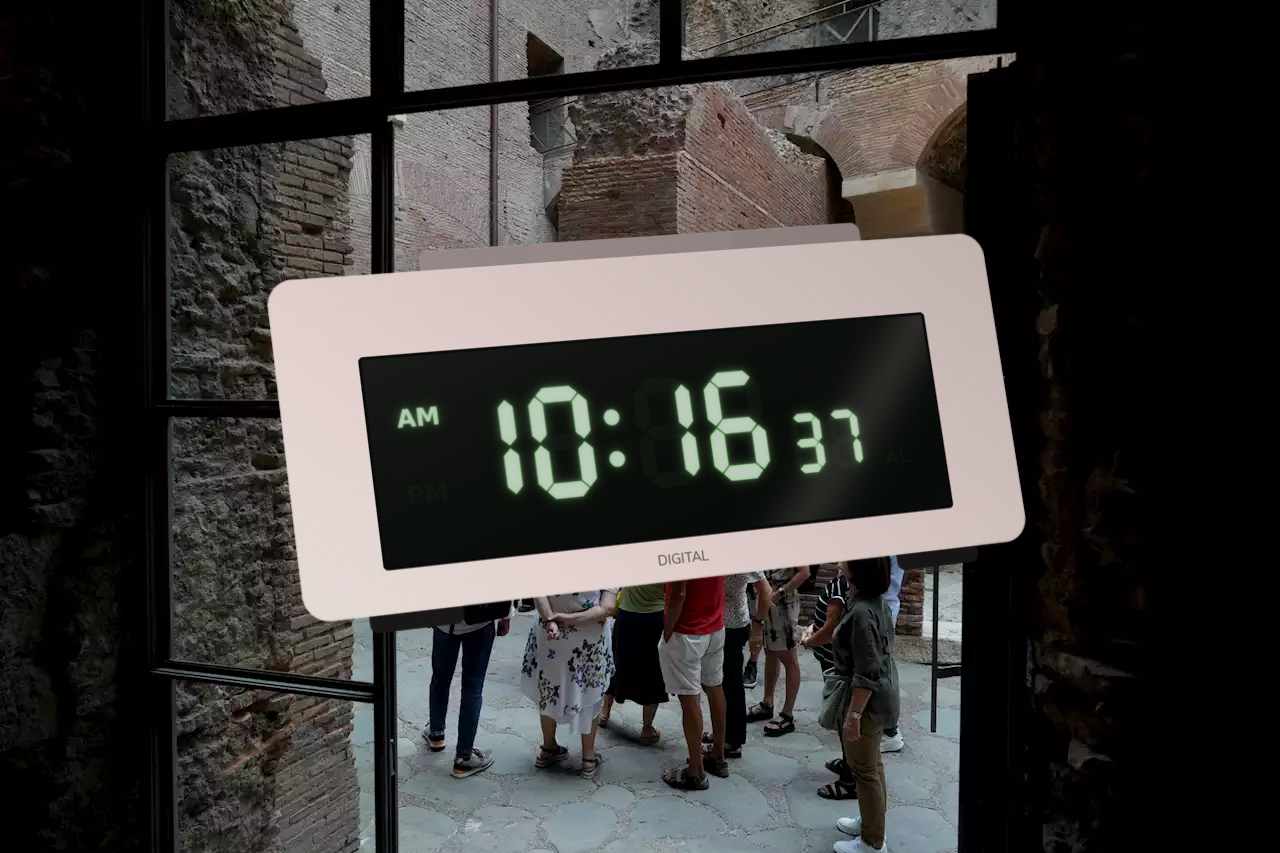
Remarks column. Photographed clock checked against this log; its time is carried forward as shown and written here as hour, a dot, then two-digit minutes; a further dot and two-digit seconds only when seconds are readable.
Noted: 10.16.37
